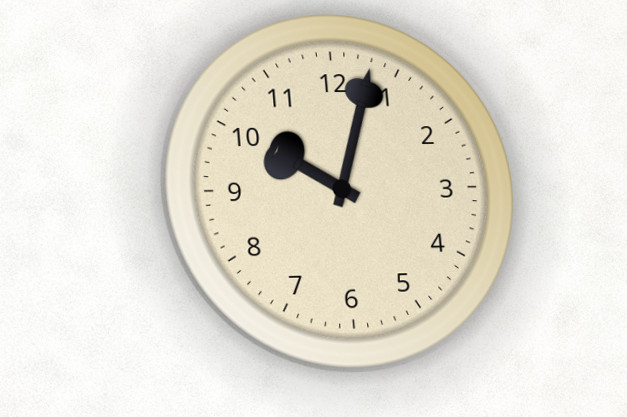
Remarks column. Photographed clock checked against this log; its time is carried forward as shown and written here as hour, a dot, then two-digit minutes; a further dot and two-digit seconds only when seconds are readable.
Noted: 10.03
